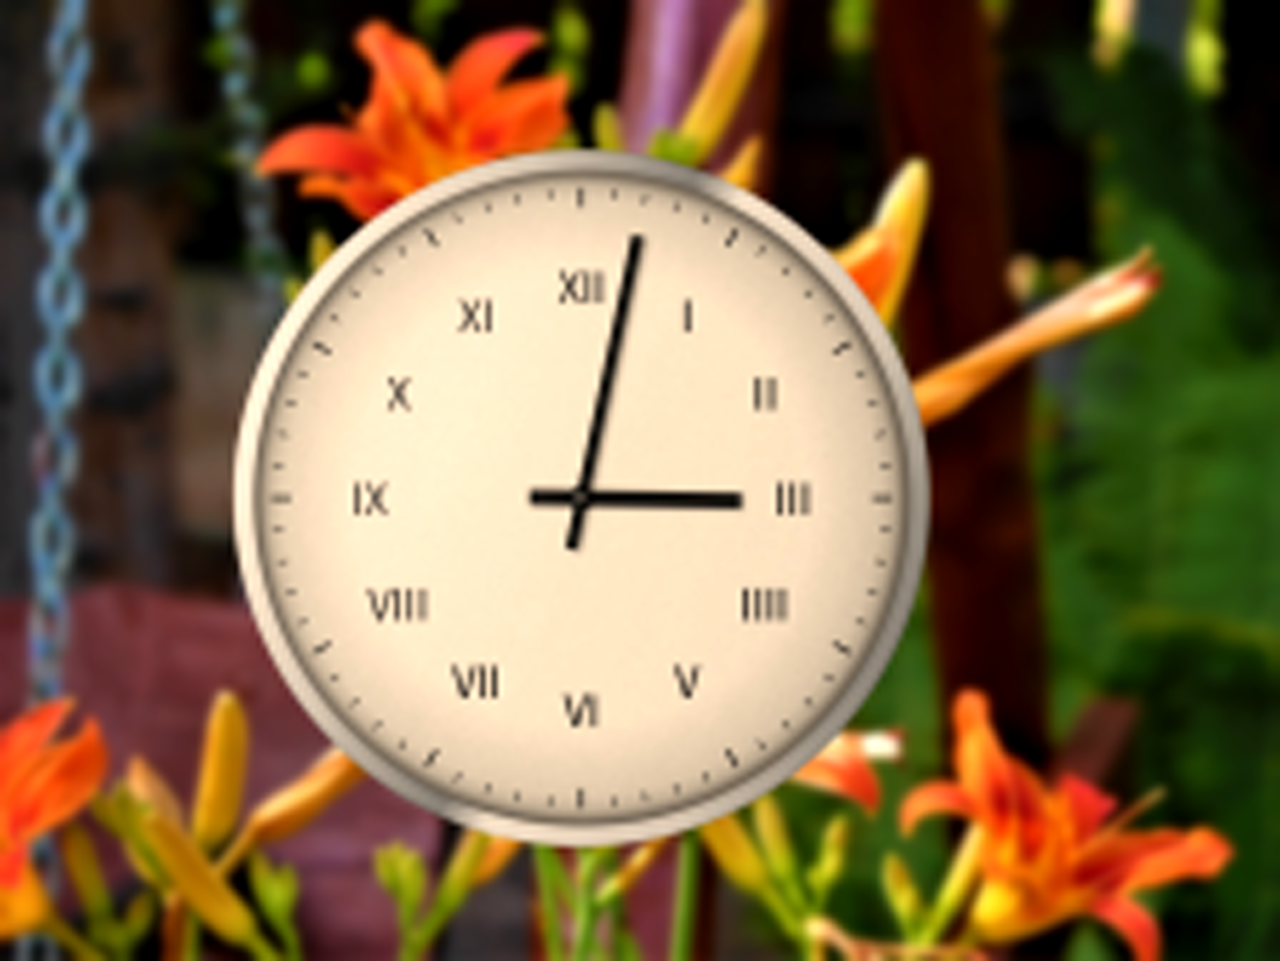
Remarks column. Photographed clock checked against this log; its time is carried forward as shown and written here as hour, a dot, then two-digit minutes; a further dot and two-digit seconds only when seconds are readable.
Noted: 3.02
